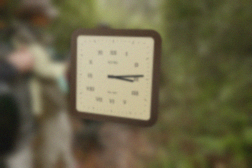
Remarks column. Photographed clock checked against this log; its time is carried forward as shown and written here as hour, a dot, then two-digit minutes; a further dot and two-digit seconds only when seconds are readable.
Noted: 3.14
